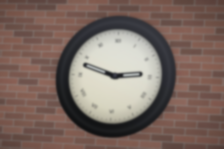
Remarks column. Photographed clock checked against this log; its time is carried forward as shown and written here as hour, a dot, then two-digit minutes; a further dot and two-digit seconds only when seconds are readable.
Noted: 2.48
